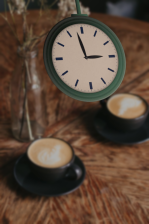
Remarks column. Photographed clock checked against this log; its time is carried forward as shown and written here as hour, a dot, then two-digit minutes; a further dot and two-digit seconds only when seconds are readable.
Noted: 2.58
